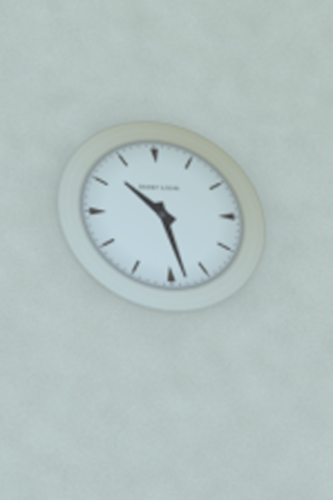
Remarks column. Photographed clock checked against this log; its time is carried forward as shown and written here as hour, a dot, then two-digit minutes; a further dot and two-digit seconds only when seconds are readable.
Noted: 10.28
